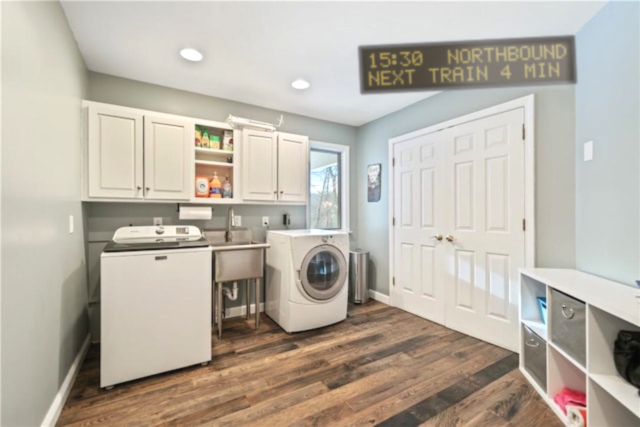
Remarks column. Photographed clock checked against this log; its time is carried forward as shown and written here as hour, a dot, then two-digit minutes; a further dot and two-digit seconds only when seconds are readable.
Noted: 15.30
